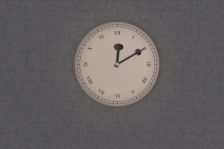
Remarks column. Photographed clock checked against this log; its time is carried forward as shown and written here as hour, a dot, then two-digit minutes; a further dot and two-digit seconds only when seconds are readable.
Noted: 12.10
